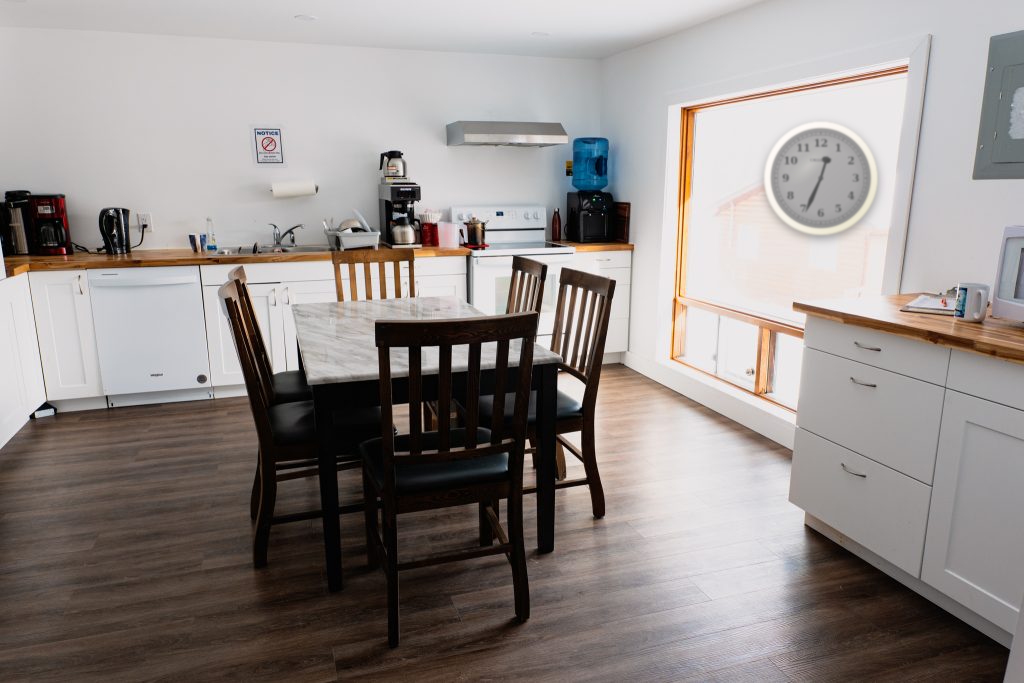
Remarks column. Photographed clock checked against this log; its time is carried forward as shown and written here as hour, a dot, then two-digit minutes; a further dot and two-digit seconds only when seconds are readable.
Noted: 12.34
